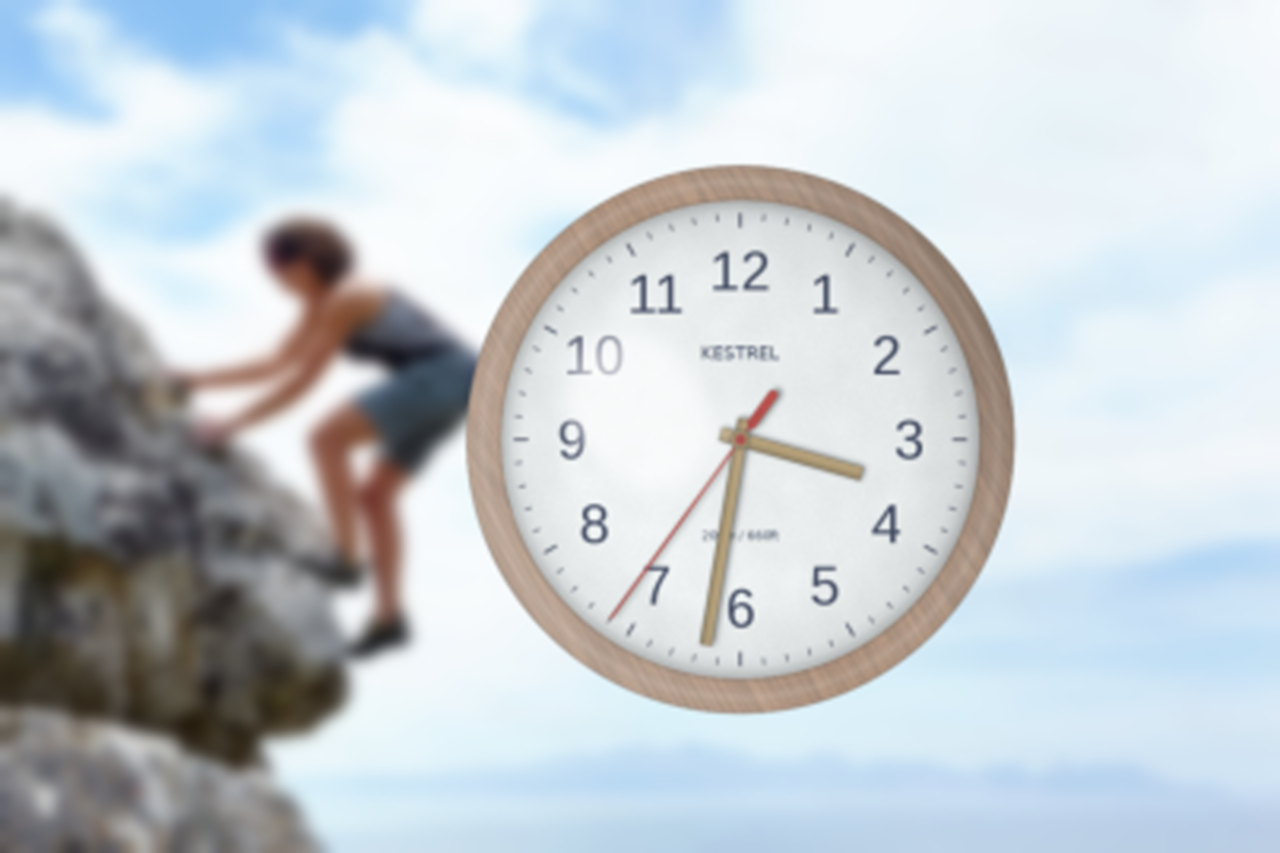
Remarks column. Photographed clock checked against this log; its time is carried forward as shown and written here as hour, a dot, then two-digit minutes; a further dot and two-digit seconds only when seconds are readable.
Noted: 3.31.36
